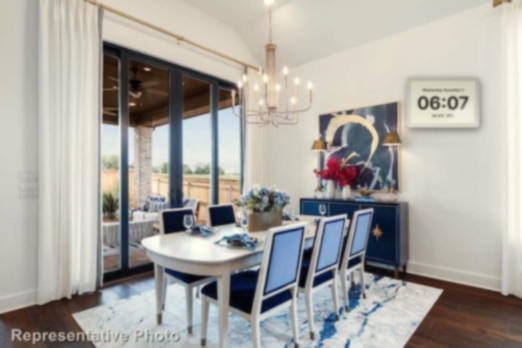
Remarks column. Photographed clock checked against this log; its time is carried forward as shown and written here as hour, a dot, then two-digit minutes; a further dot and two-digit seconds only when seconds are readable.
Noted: 6.07
